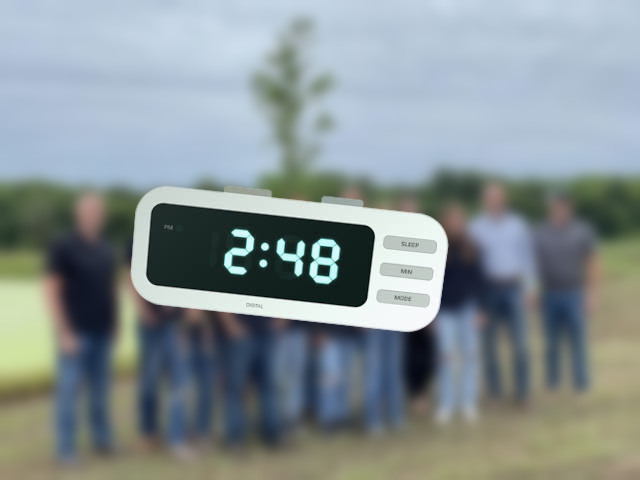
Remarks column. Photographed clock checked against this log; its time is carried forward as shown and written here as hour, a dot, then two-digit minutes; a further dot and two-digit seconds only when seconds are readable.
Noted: 2.48
